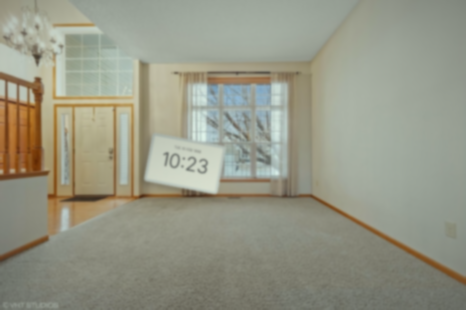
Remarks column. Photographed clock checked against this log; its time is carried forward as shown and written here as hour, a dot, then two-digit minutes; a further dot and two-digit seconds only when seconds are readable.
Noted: 10.23
